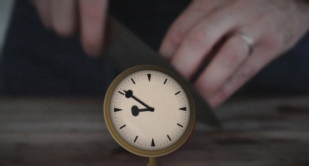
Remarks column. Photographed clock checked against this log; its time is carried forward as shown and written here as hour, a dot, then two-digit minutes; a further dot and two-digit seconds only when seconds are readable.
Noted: 8.51
